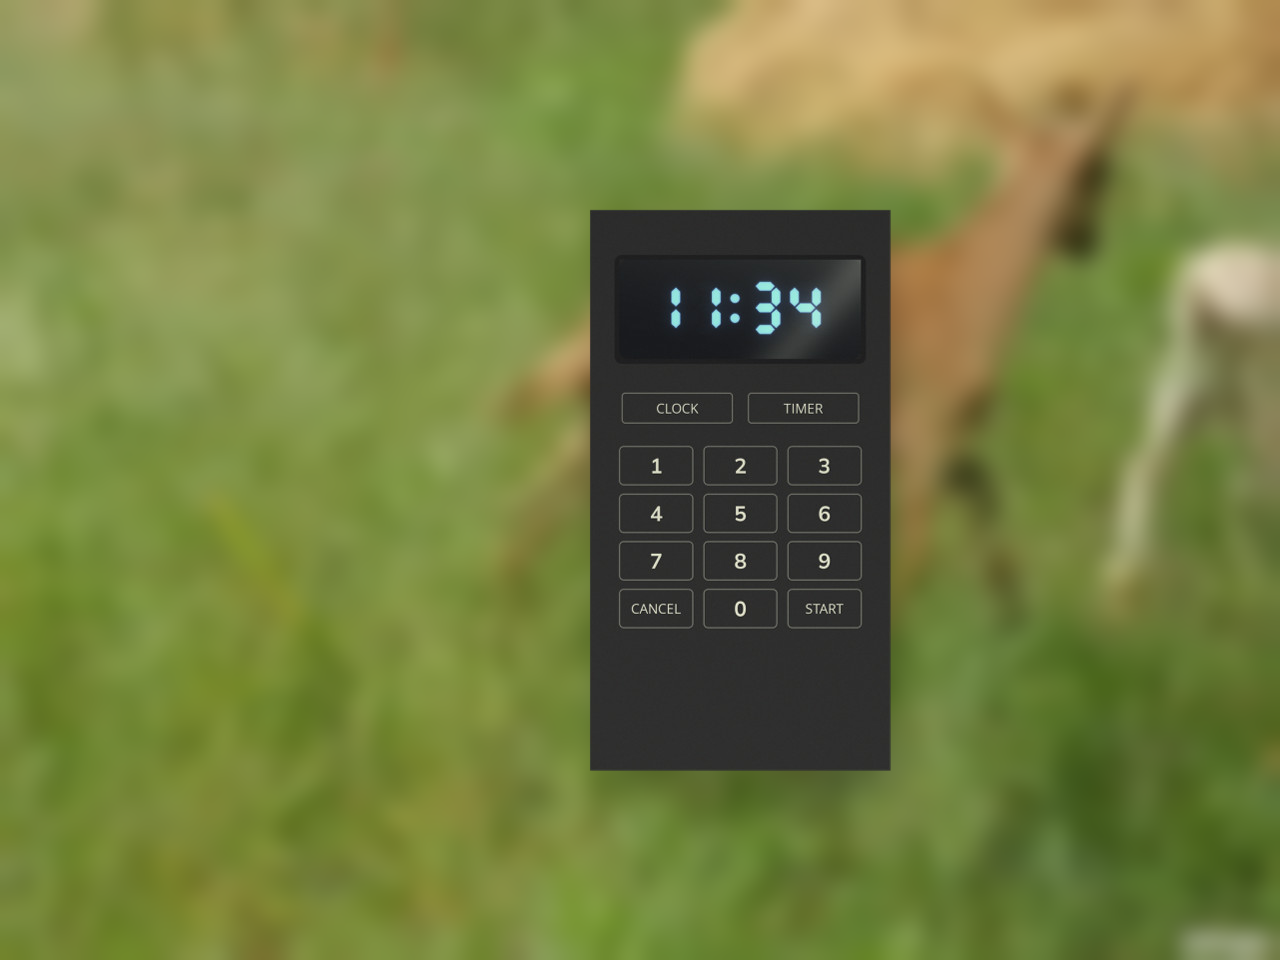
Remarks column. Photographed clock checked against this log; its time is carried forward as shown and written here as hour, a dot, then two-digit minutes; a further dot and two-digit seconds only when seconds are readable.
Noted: 11.34
